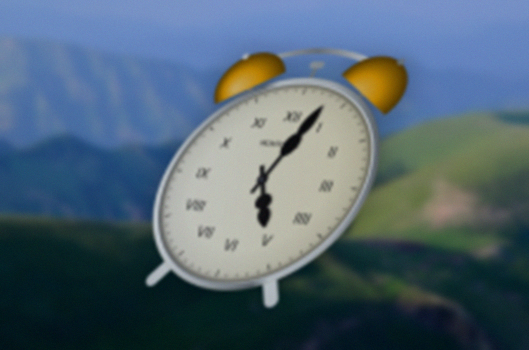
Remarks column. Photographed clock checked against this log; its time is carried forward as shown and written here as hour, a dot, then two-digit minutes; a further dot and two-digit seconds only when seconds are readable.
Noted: 5.03
